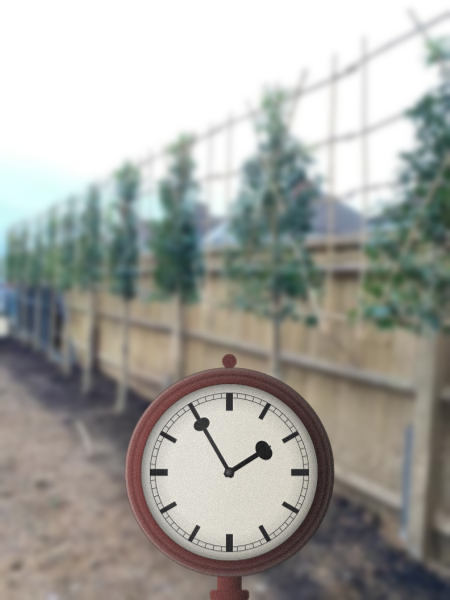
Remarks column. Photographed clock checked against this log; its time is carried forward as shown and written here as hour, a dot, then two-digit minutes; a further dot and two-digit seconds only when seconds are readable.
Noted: 1.55
